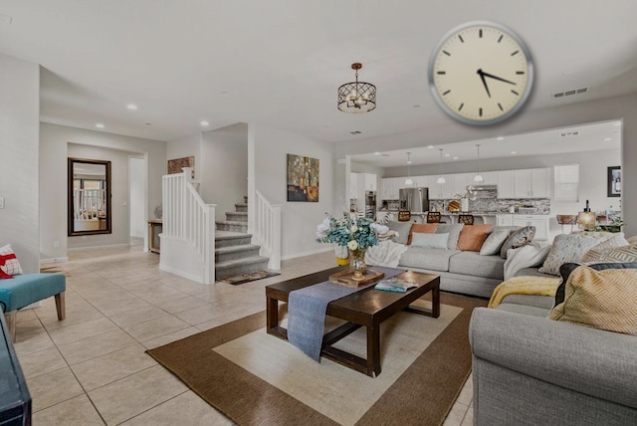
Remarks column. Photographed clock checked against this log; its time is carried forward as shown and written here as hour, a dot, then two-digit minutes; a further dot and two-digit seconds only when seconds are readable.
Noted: 5.18
